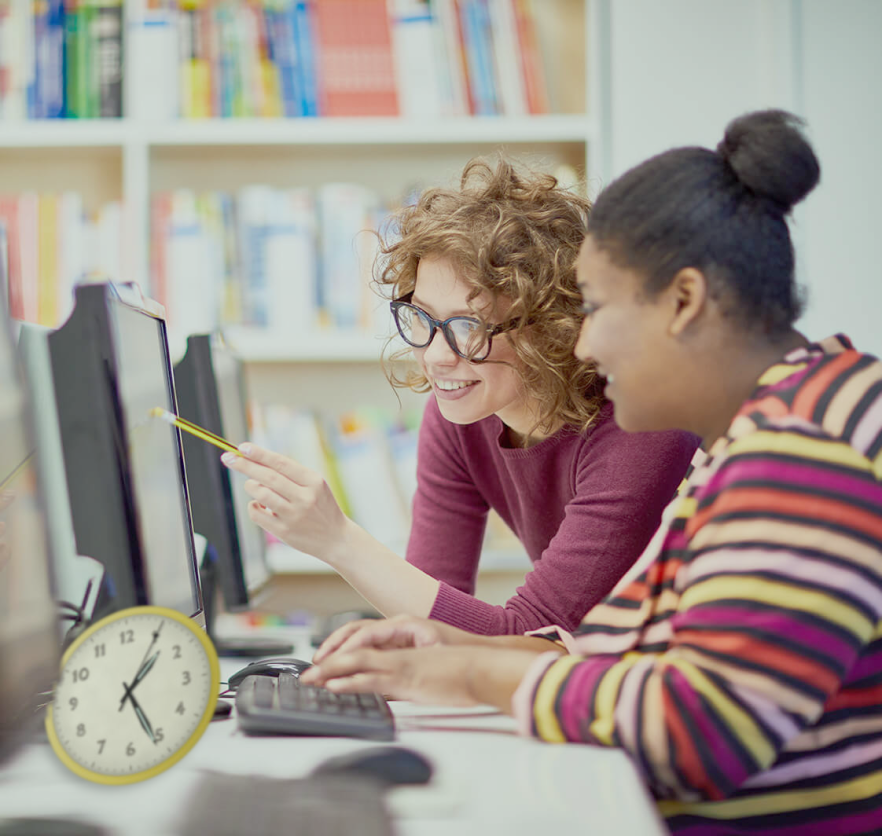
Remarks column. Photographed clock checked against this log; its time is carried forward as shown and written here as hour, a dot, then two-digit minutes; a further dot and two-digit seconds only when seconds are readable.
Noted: 1.26.05
